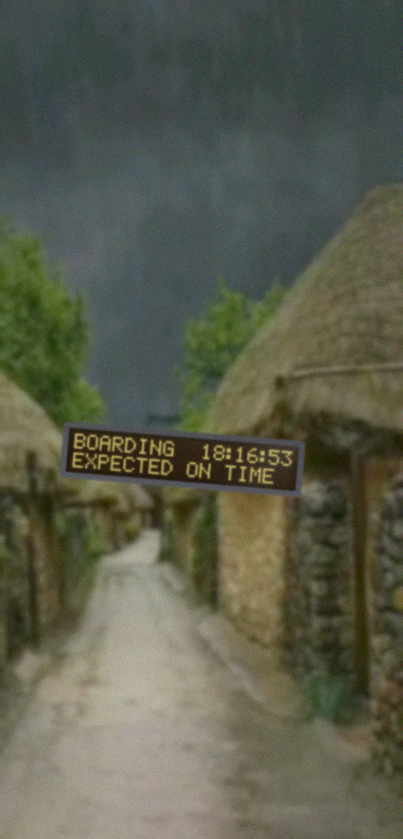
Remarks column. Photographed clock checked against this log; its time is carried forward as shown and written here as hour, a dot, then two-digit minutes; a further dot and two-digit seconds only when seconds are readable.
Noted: 18.16.53
